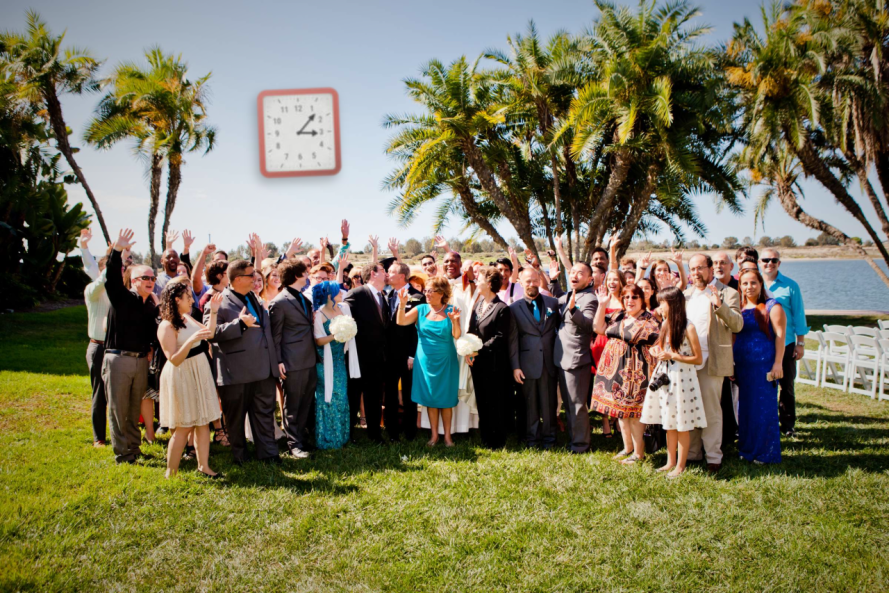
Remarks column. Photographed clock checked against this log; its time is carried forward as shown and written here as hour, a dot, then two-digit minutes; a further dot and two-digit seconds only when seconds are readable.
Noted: 3.07
